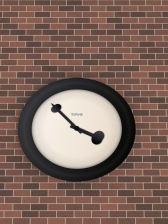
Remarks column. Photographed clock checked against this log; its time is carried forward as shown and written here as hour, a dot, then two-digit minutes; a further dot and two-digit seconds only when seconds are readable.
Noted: 3.53
